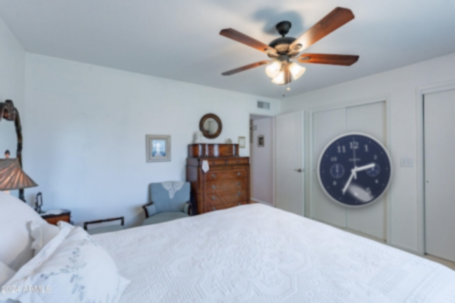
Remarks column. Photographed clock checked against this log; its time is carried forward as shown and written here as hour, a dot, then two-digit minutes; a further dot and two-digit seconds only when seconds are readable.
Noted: 2.35
